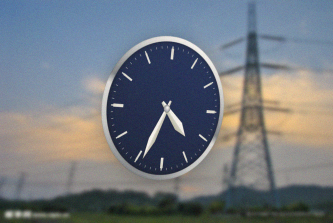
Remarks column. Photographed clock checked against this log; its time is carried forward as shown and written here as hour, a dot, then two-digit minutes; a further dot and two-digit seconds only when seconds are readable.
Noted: 4.34
